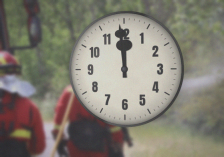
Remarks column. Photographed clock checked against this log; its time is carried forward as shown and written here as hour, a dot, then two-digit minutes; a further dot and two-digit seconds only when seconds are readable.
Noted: 11.59
